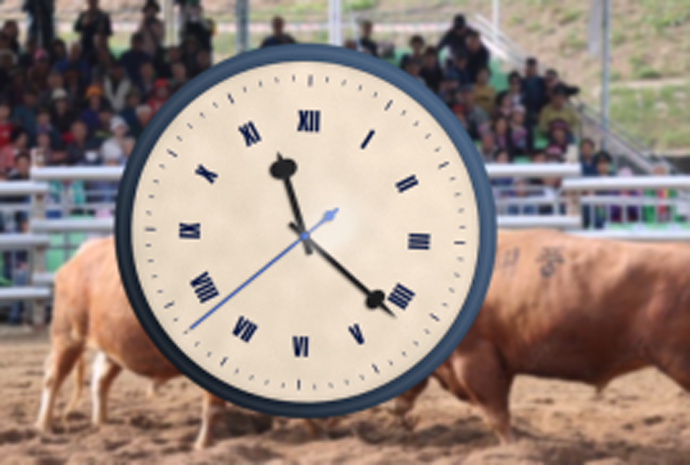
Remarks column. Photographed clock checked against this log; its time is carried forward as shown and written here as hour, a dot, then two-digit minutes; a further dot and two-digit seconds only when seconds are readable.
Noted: 11.21.38
